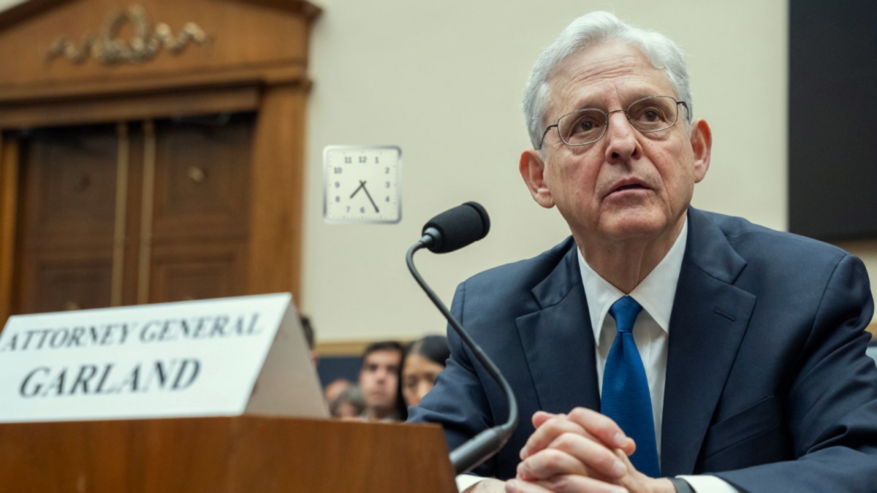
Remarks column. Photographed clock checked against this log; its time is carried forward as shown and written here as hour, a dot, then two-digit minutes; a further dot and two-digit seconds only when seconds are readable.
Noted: 7.25
